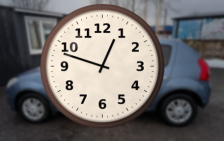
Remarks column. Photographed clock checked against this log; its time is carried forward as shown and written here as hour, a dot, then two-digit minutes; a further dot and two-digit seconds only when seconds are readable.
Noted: 12.48
